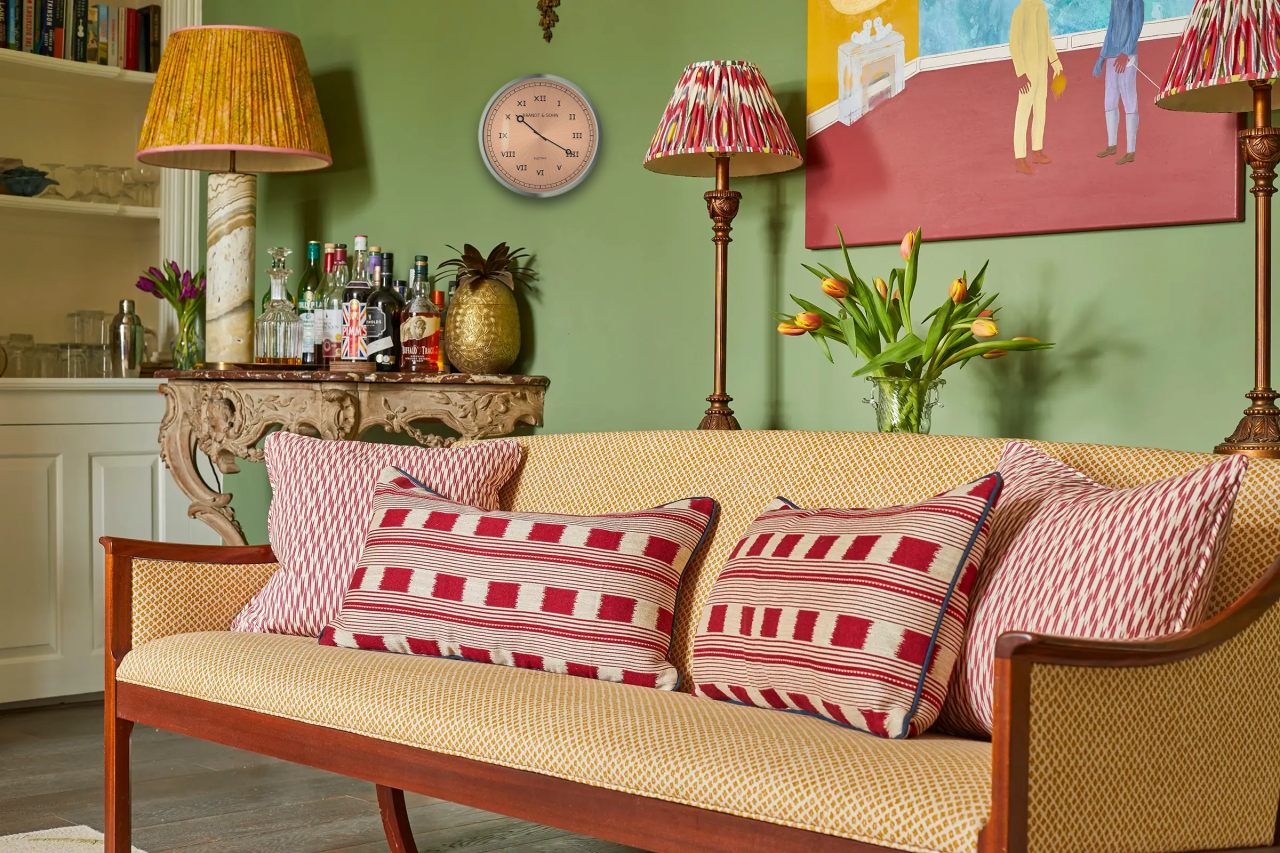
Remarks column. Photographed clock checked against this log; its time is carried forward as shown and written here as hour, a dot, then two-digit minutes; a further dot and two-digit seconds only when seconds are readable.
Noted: 10.20
